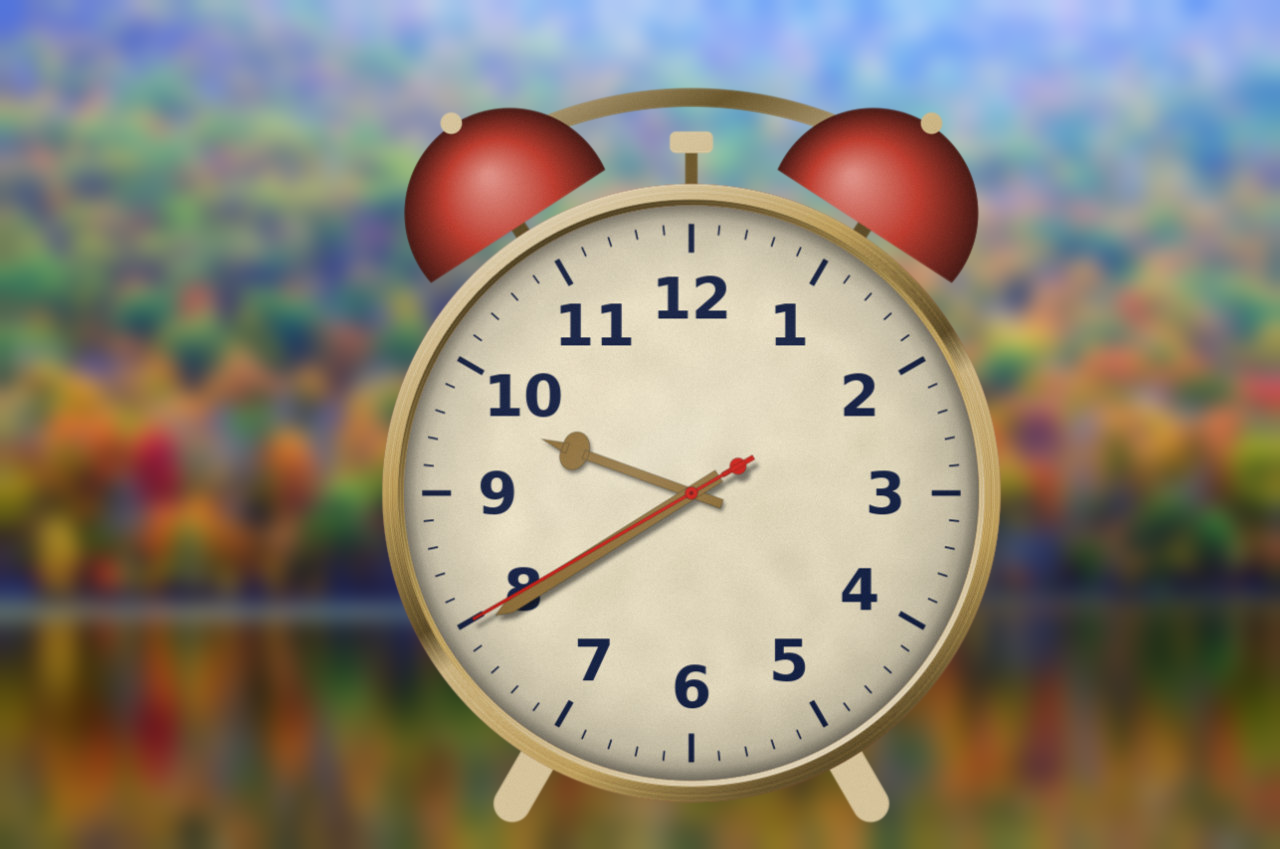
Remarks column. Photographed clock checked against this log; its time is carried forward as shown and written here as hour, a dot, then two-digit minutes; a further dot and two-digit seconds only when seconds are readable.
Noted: 9.39.40
